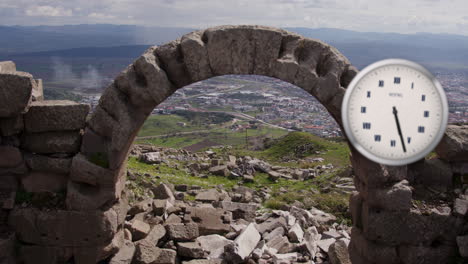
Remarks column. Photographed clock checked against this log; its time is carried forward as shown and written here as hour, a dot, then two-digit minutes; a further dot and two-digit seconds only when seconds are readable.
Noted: 5.27
